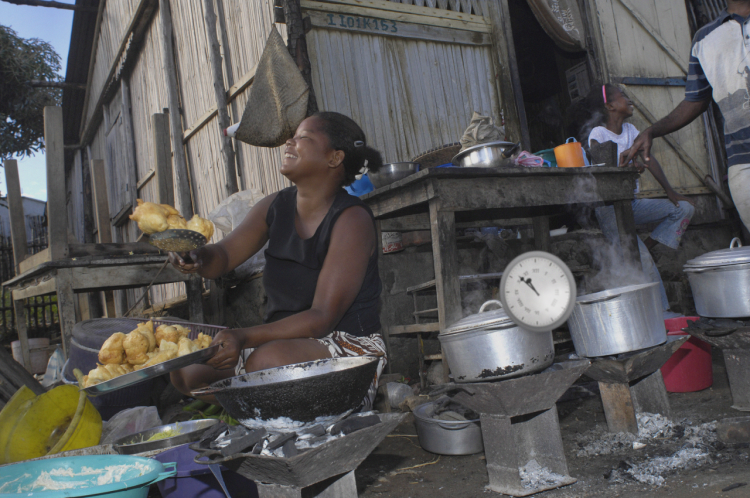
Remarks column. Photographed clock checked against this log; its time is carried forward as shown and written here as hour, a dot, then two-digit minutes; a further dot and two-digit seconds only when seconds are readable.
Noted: 10.52
